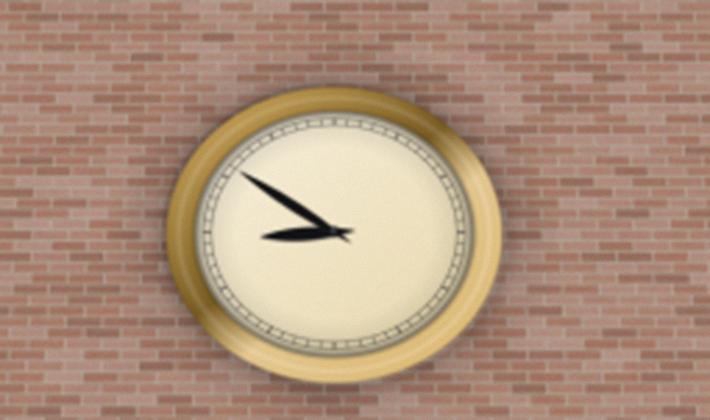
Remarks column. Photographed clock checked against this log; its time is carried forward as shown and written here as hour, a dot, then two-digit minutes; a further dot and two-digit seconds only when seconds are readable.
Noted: 8.51
